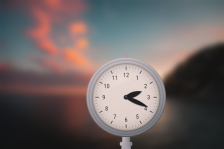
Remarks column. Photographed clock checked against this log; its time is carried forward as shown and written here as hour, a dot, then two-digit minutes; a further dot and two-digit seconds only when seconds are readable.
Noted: 2.19
